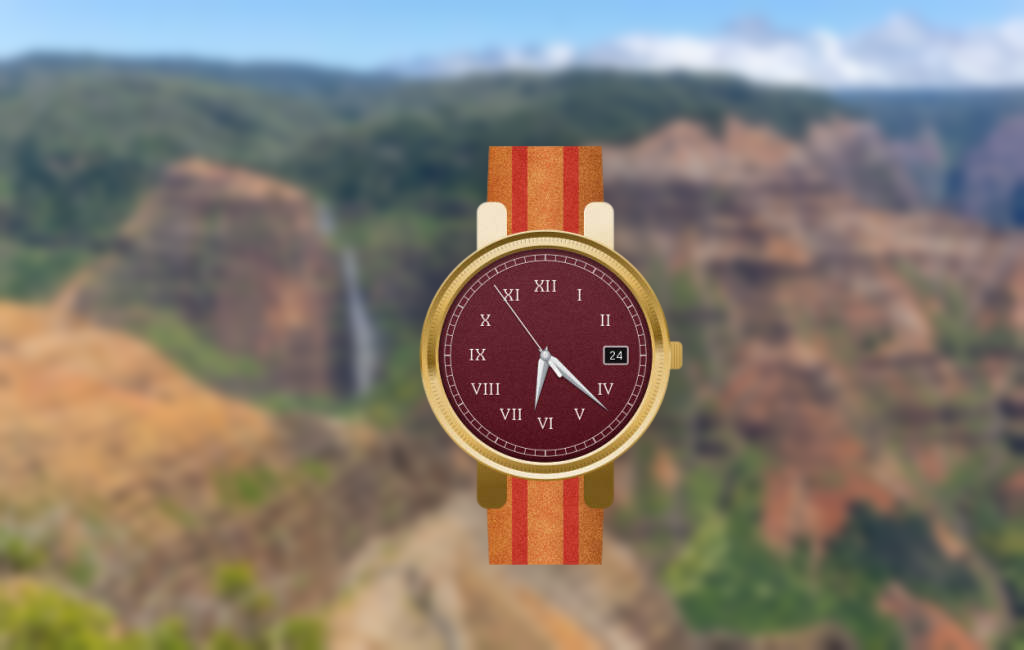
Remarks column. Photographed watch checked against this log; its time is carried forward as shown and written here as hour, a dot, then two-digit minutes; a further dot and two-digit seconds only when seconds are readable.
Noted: 6.21.54
